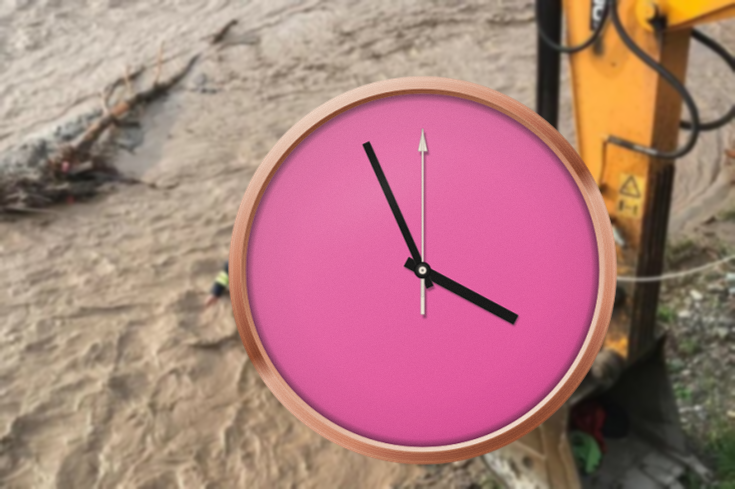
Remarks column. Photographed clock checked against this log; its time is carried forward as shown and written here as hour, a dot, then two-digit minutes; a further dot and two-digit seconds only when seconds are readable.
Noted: 3.56.00
